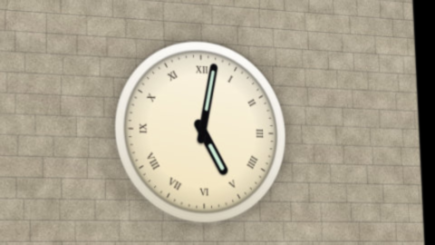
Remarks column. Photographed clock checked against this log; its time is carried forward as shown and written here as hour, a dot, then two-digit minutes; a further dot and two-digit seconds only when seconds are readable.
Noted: 5.02
